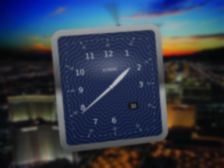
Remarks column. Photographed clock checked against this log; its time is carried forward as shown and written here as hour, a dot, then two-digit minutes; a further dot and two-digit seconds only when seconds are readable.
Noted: 1.39
